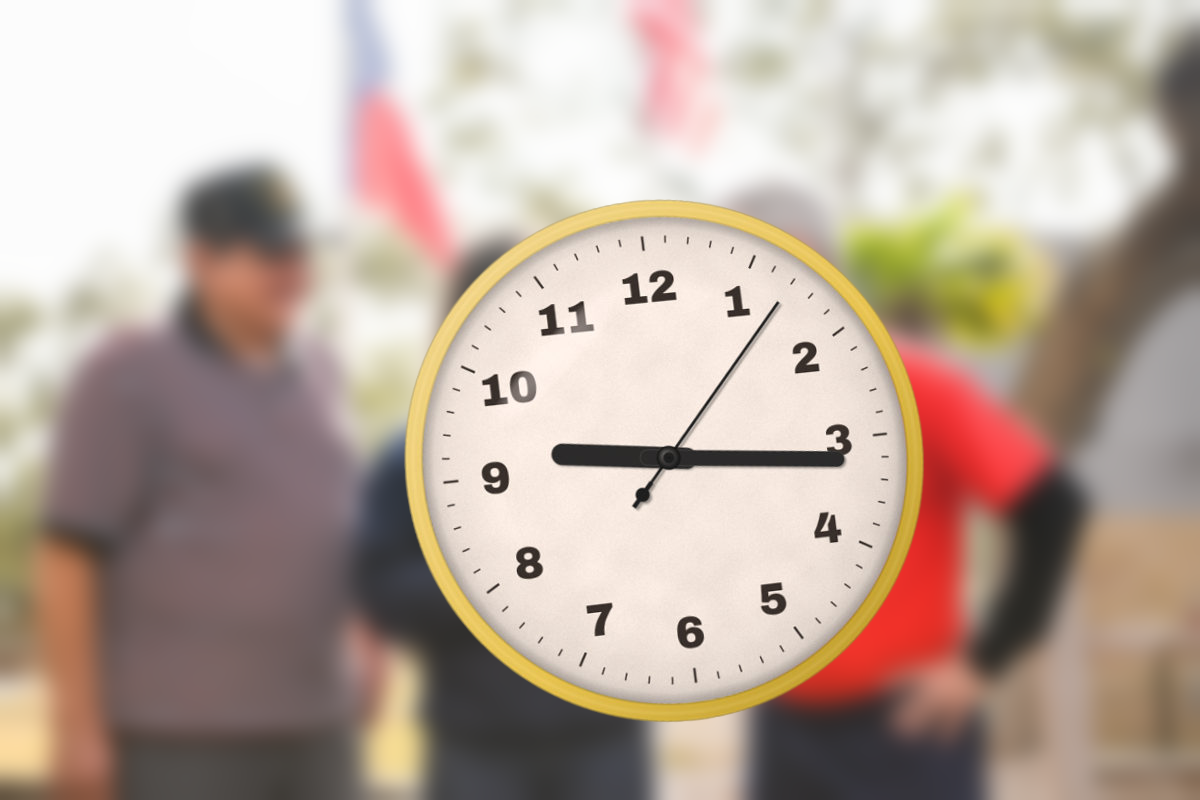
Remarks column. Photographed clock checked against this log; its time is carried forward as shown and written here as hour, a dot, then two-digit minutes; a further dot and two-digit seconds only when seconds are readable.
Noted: 9.16.07
